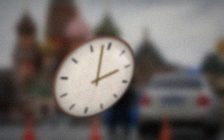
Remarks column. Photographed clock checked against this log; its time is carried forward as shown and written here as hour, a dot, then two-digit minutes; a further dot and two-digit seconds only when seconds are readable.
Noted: 1.58
